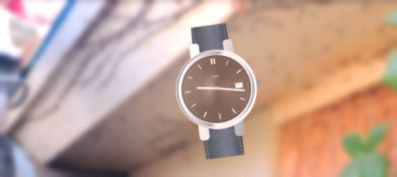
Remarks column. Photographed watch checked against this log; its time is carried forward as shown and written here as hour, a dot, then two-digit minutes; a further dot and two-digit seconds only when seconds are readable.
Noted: 9.17
